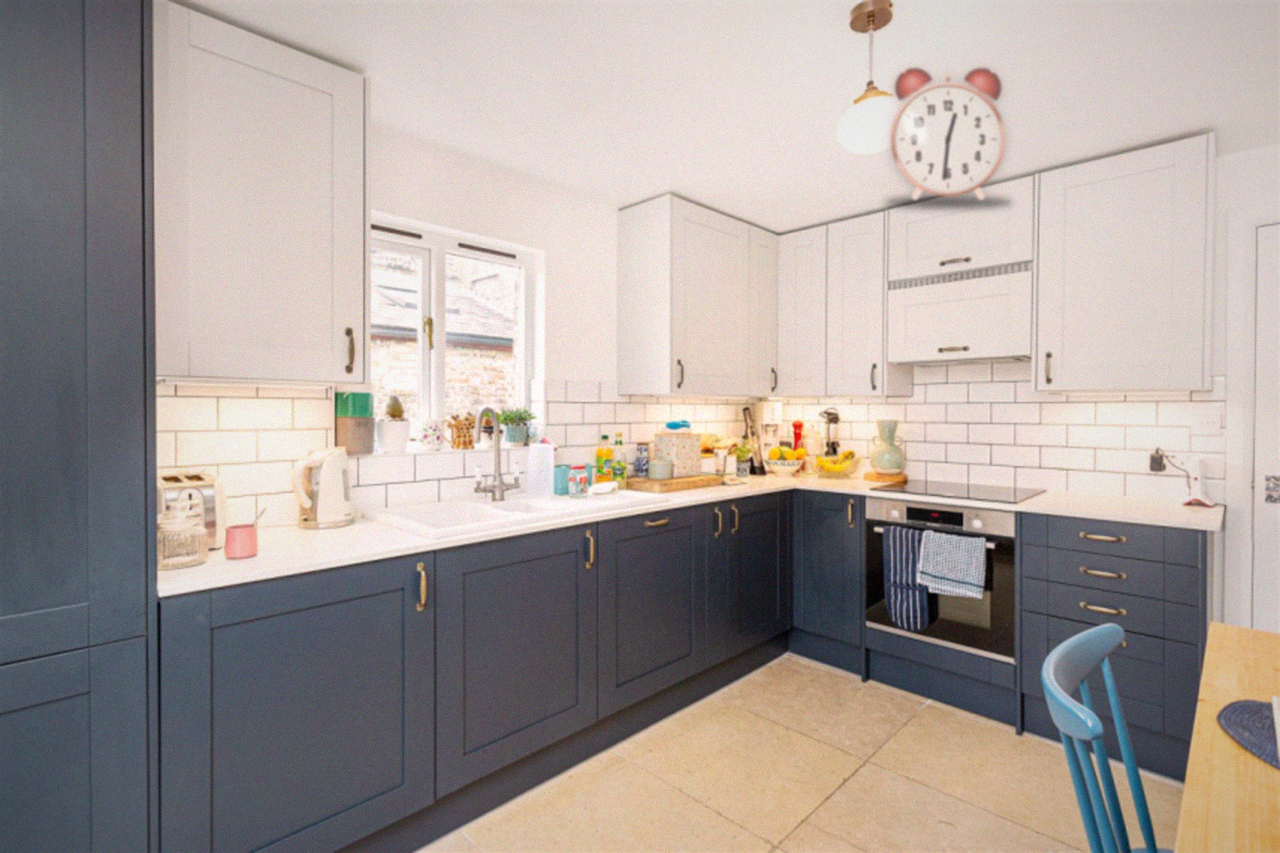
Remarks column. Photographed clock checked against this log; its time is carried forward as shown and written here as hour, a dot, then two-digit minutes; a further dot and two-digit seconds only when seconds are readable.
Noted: 12.31
